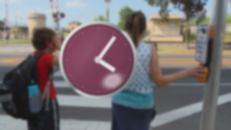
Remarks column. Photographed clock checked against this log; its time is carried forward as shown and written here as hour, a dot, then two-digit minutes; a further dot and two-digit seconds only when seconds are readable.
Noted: 4.06
